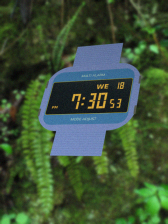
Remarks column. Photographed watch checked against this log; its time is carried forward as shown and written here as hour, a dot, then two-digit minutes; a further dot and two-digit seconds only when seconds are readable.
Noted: 7.30.53
